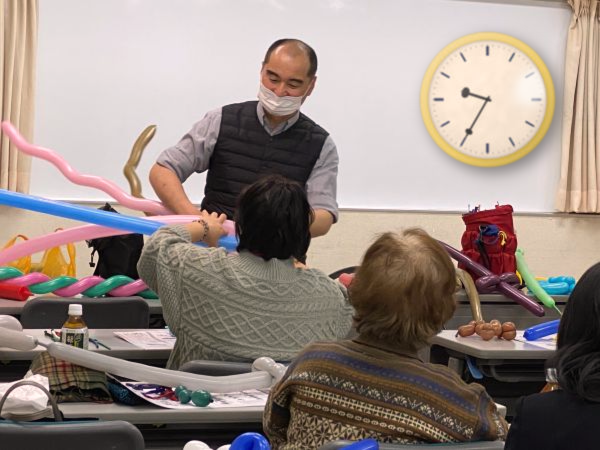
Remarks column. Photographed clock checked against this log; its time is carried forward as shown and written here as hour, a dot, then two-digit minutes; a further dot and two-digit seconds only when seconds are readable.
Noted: 9.35
